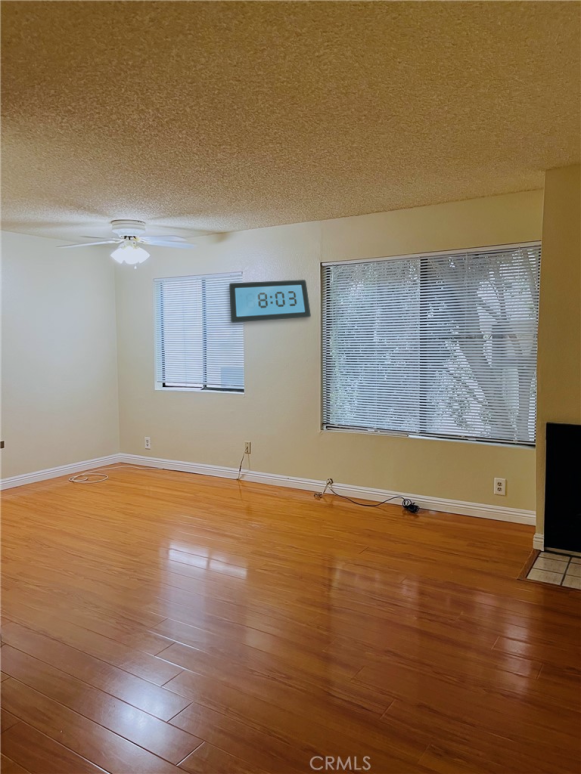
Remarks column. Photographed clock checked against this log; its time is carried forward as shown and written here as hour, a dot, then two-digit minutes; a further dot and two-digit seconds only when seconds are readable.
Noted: 8.03
